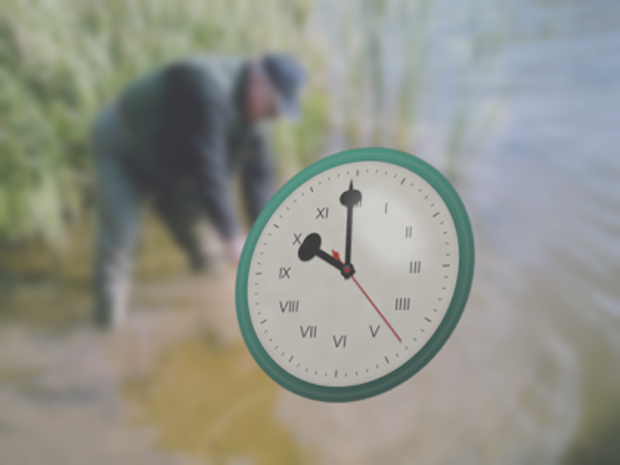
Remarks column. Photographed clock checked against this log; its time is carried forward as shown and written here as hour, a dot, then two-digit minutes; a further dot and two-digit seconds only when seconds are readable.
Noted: 9.59.23
